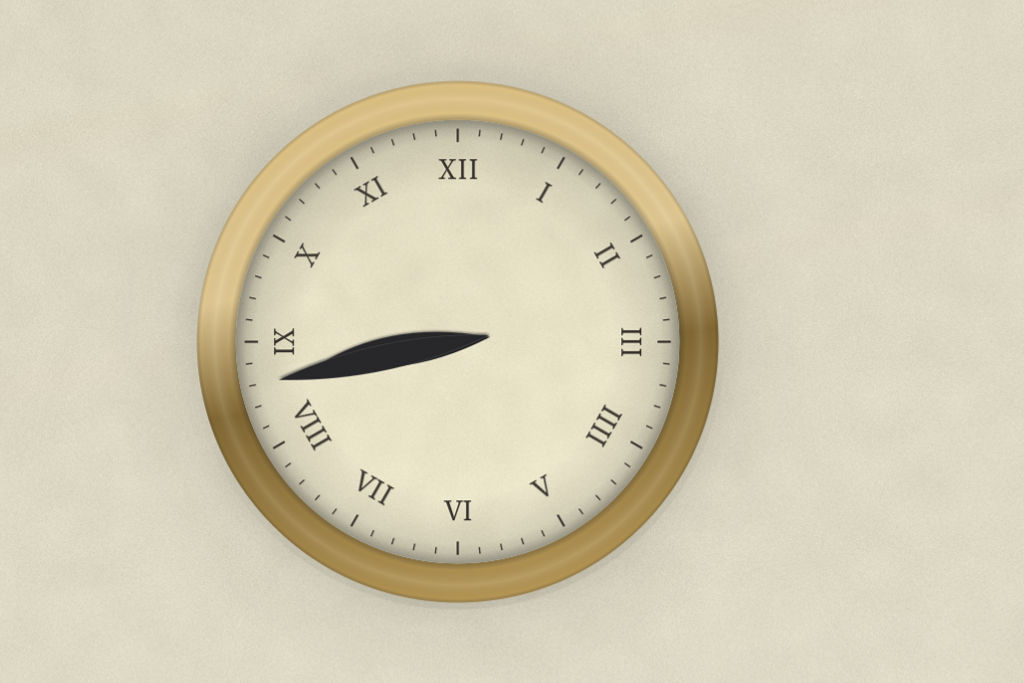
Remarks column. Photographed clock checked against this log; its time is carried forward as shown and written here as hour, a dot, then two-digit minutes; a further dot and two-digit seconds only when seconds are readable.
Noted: 8.43
